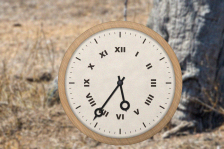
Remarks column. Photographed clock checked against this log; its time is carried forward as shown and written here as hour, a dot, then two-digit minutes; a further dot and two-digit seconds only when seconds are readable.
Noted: 5.36
